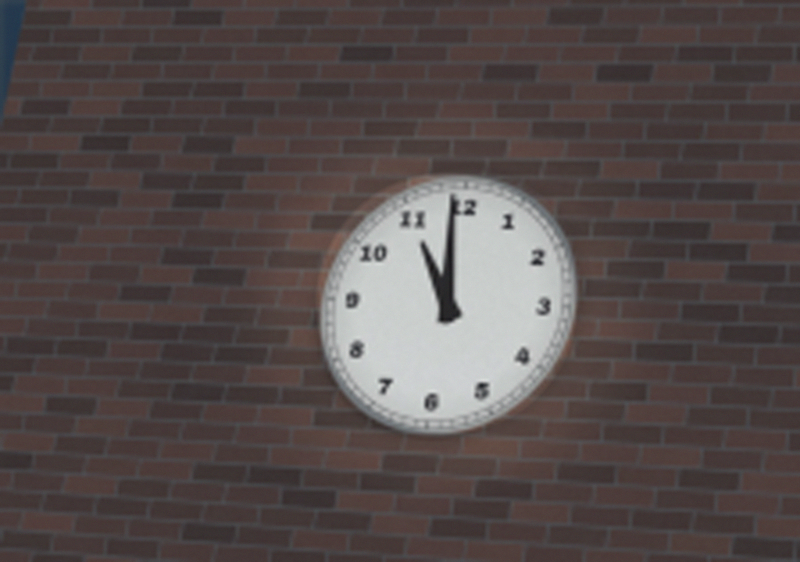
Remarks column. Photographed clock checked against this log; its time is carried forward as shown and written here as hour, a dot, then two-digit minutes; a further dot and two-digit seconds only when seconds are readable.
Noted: 10.59
